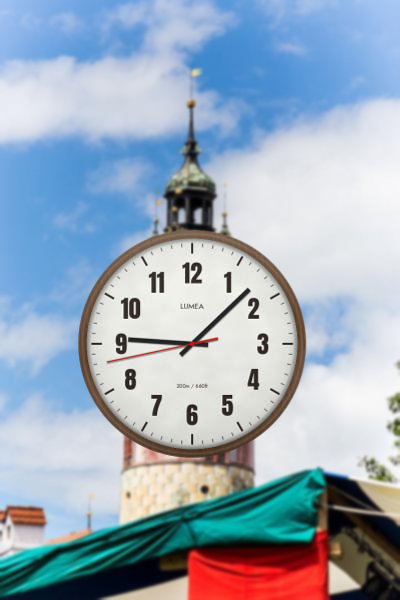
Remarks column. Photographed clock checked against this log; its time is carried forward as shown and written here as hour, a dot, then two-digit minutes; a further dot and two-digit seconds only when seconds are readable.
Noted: 9.07.43
